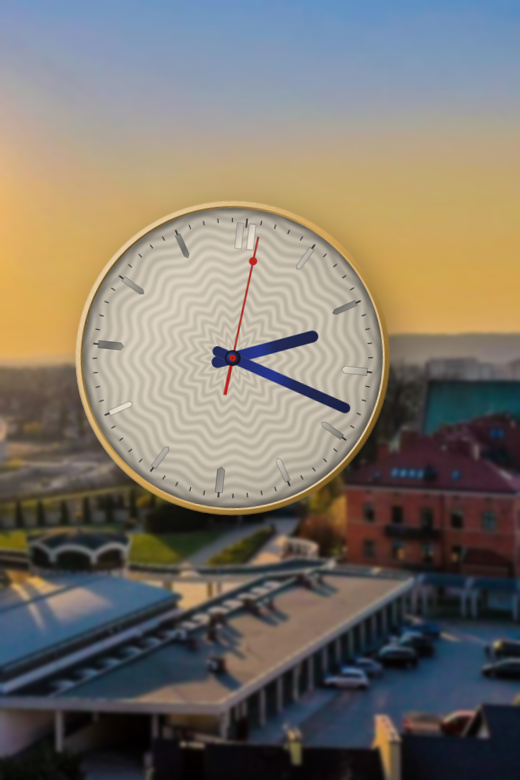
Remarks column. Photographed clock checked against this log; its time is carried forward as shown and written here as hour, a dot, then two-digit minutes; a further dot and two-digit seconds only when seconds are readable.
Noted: 2.18.01
